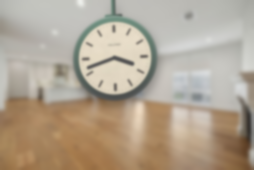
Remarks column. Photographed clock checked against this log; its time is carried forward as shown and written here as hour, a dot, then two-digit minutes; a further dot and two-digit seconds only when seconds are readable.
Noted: 3.42
